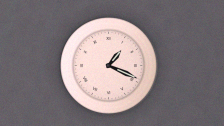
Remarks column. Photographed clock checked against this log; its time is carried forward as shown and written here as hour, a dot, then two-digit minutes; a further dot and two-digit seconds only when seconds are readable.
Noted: 1.19
